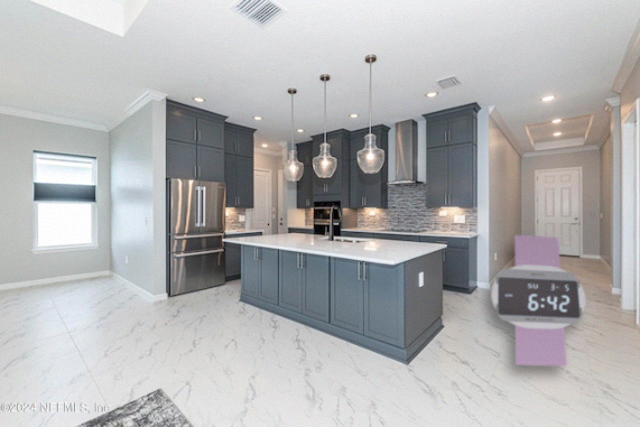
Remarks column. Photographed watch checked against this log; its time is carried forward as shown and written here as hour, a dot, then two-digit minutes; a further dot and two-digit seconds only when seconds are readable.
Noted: 6.42
